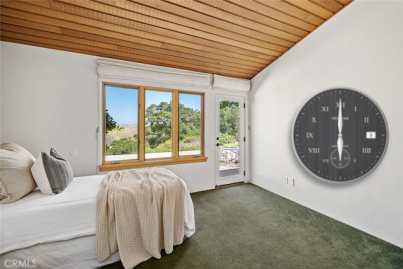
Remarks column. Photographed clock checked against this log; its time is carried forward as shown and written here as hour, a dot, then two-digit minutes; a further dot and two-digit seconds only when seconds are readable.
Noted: 6.00
